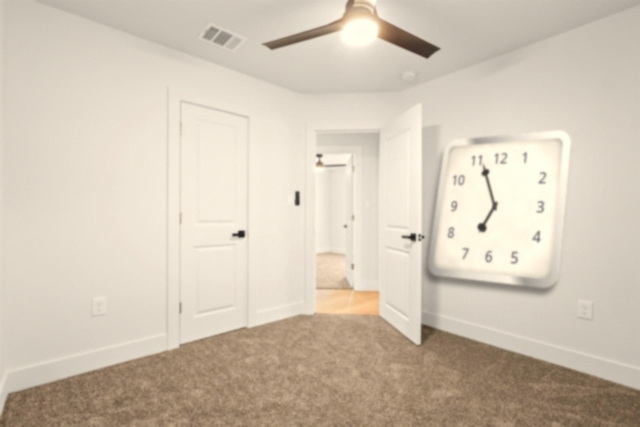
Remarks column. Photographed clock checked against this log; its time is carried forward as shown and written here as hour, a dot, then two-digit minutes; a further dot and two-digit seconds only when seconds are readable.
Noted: 6.56
